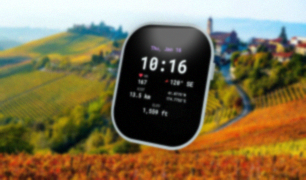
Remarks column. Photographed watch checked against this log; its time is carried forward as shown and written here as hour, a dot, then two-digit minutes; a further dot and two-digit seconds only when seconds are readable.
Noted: 10.16
